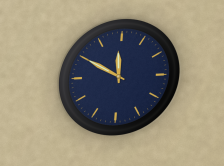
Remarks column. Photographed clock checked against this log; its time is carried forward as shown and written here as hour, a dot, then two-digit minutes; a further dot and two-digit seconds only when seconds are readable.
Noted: 11.50
